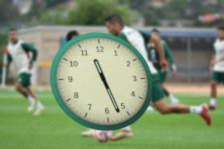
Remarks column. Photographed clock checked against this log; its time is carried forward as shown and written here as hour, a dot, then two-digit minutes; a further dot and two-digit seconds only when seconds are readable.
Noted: 11.27
